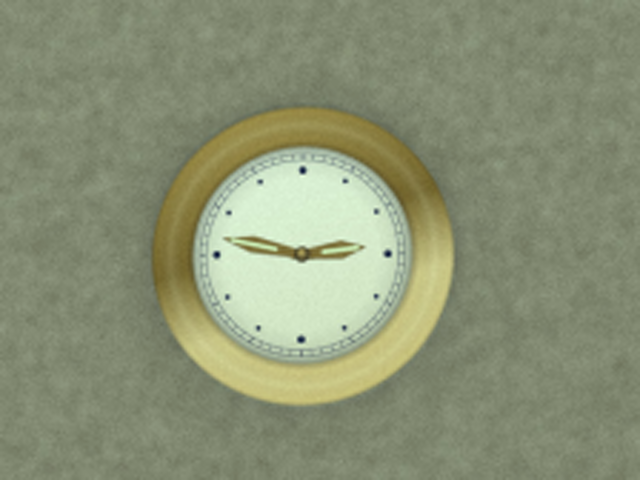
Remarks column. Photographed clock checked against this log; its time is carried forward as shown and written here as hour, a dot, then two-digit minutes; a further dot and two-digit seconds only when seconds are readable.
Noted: 2.47
